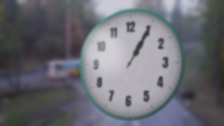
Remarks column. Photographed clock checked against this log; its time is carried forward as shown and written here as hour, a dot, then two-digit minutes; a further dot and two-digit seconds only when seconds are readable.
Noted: 1.05
